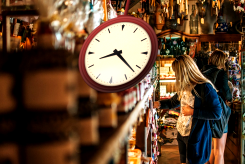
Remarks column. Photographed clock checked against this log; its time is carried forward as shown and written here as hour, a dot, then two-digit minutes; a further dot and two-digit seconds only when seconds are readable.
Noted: 8.22
